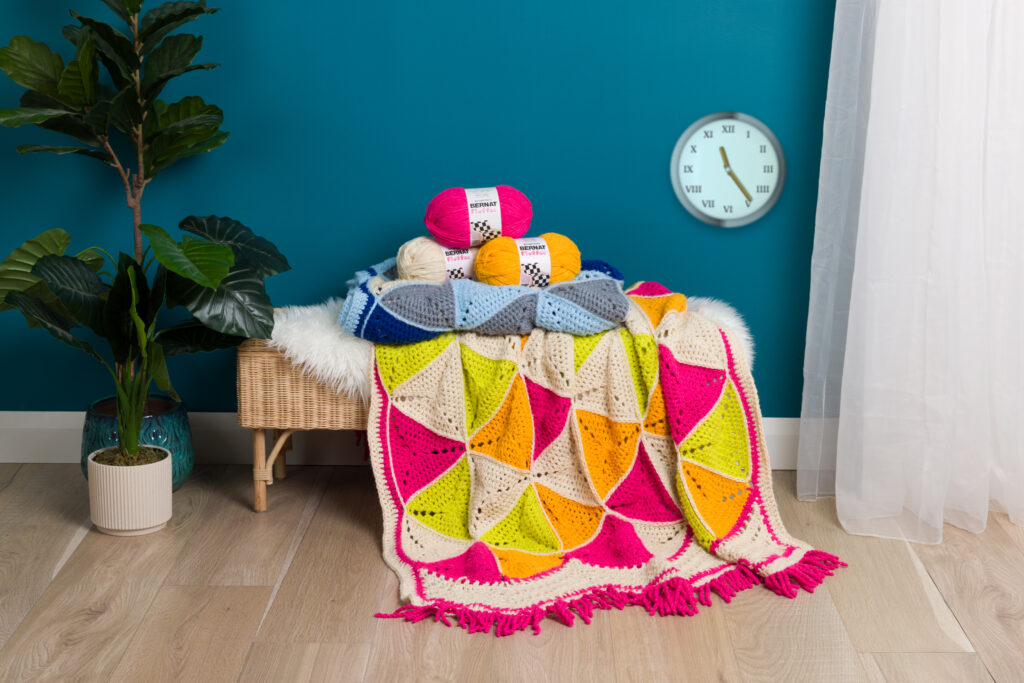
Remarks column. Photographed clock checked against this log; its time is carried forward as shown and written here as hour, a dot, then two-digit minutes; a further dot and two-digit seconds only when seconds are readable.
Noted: 11.24
